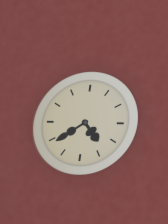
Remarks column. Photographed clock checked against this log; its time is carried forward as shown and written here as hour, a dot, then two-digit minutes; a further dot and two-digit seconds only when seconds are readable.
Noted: 4.39
